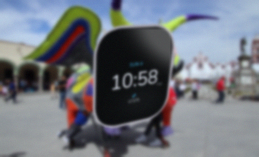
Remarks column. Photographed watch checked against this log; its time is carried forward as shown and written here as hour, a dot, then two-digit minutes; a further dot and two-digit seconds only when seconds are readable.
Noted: 10.58
